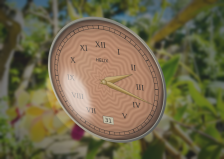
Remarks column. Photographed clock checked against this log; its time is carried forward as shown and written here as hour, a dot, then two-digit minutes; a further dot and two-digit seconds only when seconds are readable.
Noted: 2.18
